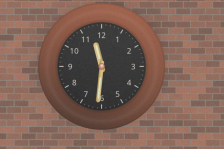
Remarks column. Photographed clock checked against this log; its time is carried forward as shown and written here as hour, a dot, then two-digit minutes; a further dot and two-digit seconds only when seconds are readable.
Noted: 11.31
